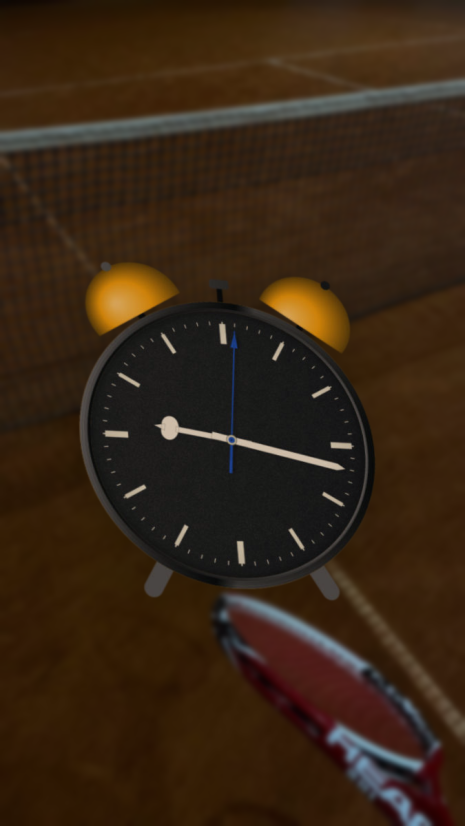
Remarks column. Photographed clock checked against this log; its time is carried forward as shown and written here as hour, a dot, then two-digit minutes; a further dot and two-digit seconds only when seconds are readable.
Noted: 9.17.01
